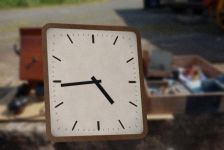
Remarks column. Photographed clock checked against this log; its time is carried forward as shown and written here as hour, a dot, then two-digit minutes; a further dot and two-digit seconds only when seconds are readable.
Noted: 4.44
